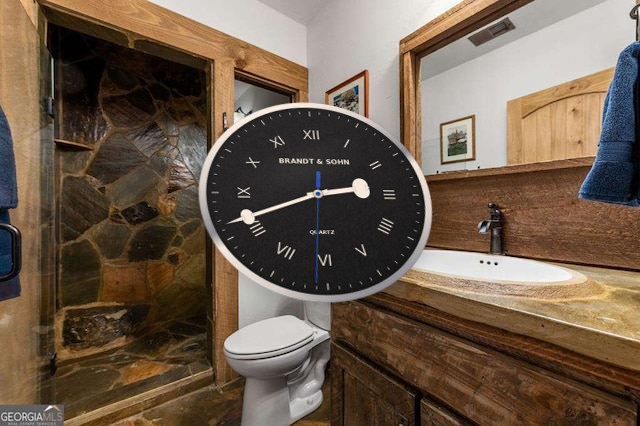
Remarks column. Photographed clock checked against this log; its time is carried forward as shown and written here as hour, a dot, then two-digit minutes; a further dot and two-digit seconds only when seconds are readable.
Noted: 2.41.31
